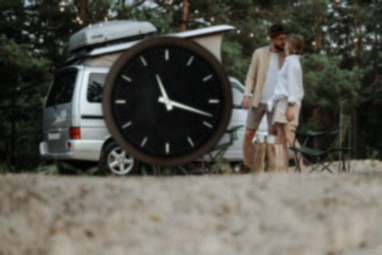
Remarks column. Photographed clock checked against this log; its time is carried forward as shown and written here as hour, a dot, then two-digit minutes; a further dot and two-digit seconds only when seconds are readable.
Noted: 11.18
